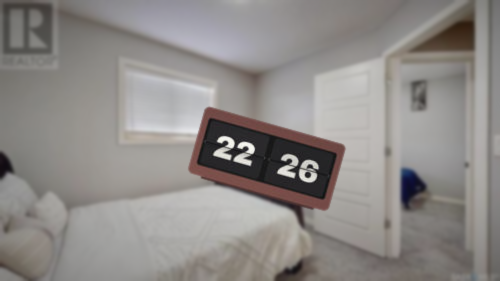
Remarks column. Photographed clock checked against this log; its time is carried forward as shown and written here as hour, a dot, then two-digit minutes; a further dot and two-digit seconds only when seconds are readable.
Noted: 22.26
